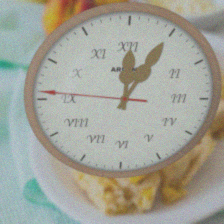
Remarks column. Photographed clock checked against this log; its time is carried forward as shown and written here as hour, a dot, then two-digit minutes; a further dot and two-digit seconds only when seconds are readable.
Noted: 12.04.46
